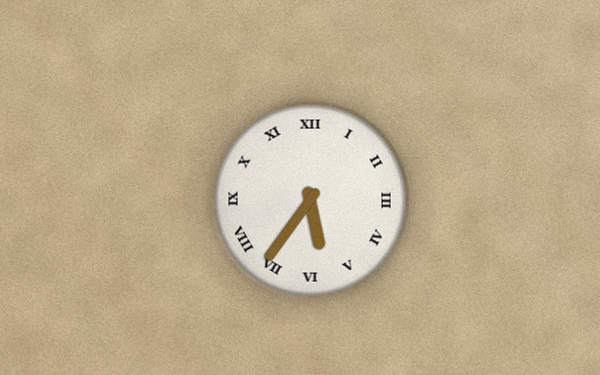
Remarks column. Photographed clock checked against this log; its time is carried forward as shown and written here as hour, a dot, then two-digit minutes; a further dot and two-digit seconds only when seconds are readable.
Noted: 5.36
